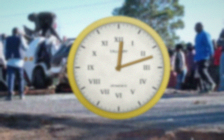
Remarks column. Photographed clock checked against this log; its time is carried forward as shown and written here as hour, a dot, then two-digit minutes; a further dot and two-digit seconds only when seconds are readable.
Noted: 12.12
